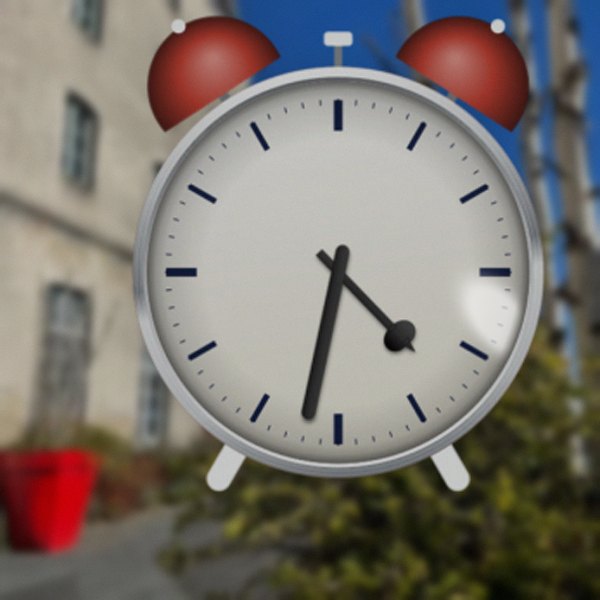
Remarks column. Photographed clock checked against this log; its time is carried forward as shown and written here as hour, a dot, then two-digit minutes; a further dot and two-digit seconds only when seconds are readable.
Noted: 4.32
